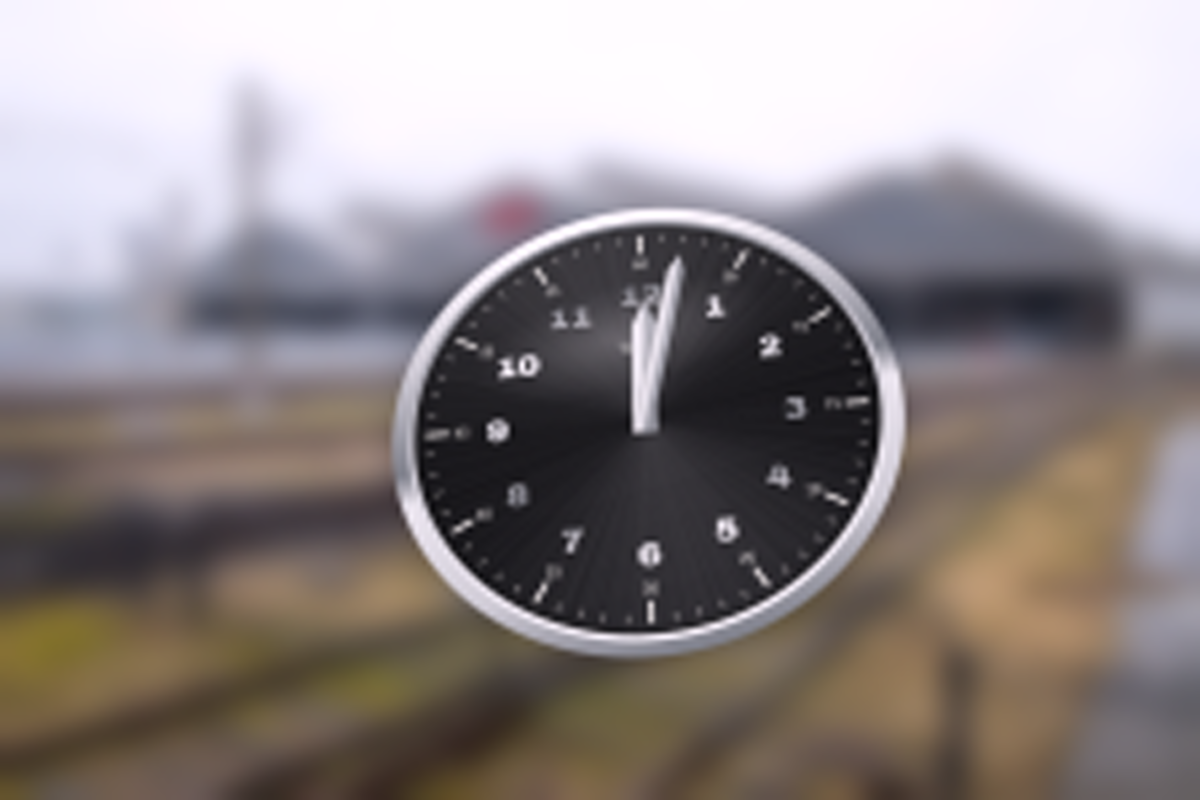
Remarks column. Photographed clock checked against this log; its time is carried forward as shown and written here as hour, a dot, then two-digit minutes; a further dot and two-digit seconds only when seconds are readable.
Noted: 12.02
